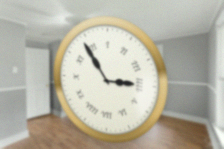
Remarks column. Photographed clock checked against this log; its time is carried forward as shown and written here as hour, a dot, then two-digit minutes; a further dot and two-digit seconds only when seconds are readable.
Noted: 3.59
